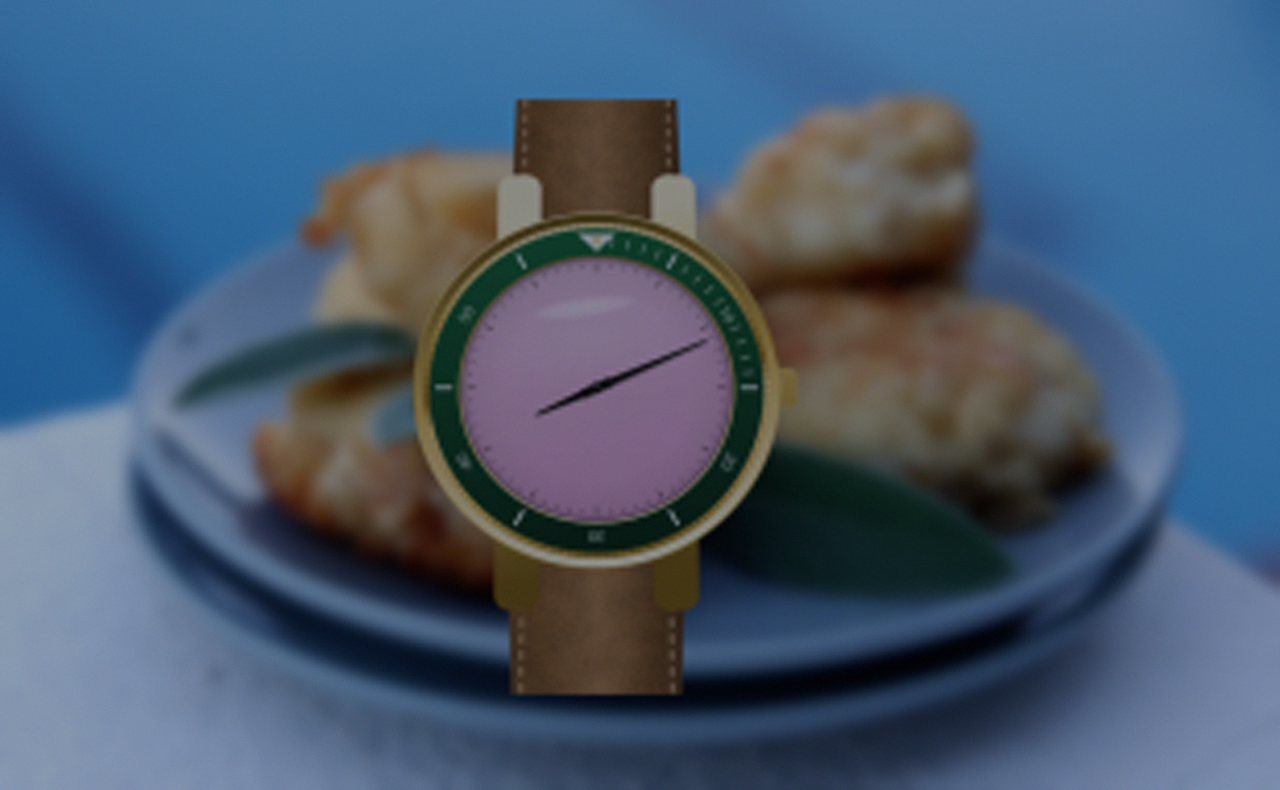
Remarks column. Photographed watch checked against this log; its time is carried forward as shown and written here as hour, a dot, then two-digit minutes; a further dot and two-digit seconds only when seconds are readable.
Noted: 8.11
